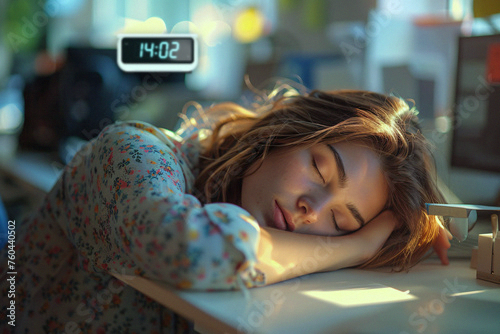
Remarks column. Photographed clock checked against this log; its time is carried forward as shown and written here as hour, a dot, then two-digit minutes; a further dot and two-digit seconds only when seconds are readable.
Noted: 14.02
